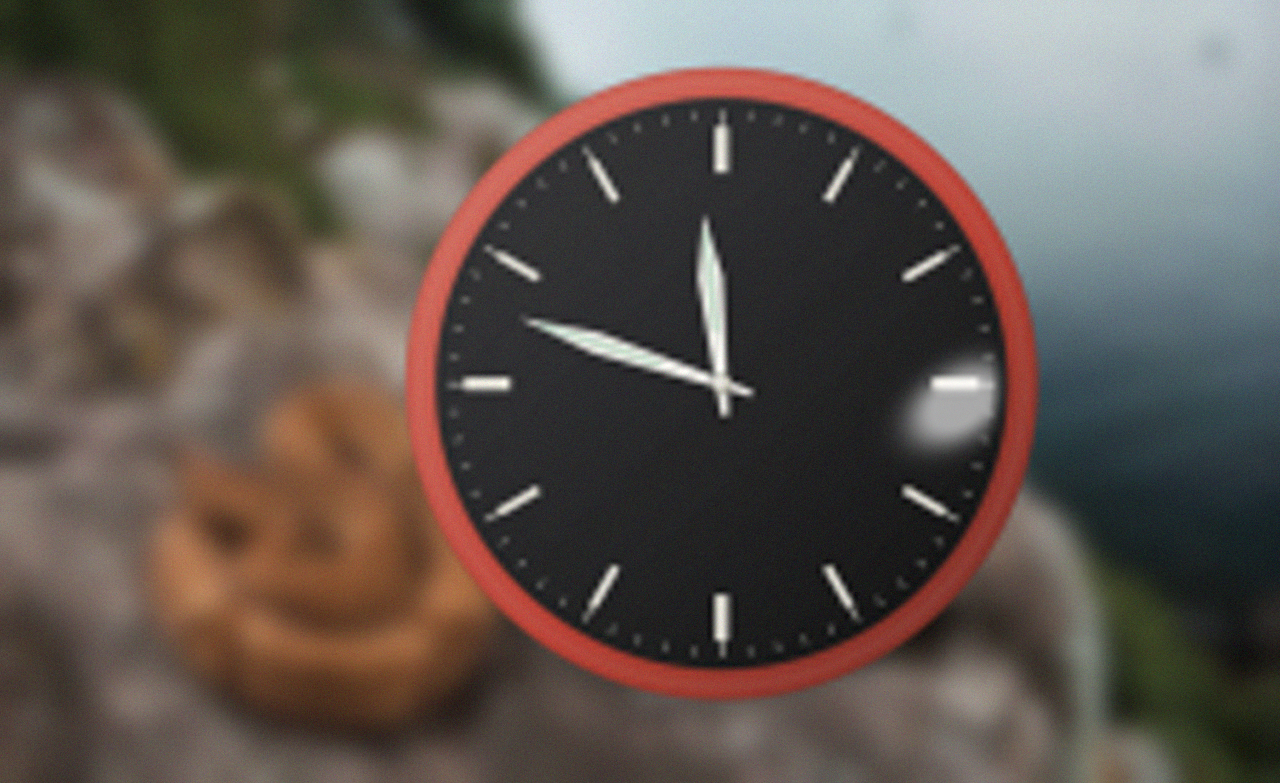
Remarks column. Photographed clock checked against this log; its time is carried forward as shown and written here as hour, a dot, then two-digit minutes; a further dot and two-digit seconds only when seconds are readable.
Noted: 11.48
